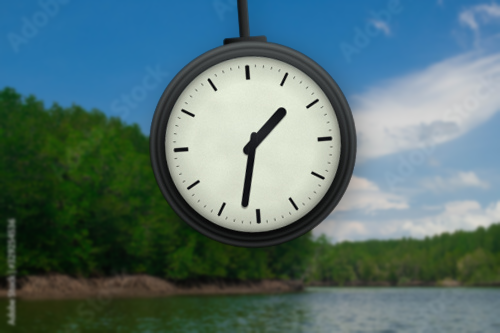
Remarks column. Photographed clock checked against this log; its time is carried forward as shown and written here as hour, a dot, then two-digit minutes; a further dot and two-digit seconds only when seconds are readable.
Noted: 1.32
